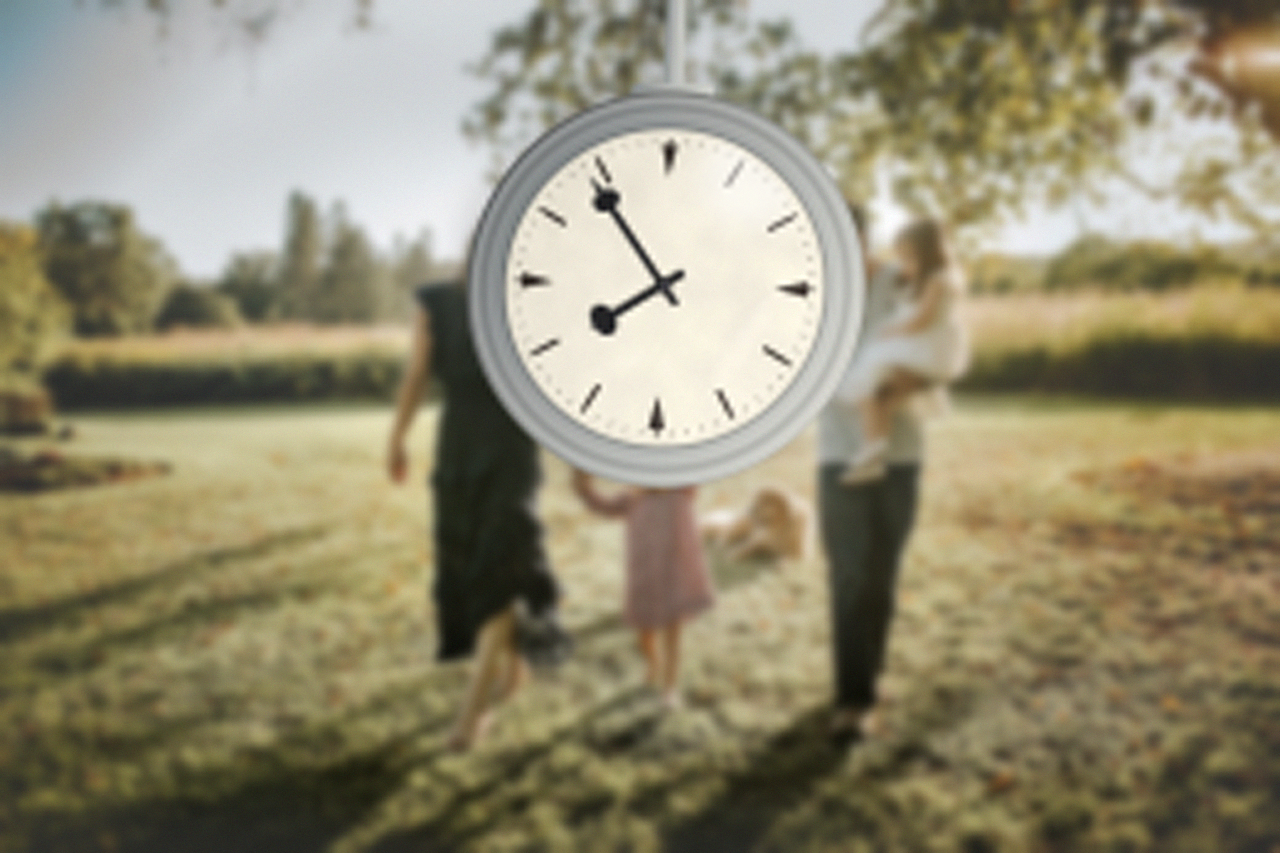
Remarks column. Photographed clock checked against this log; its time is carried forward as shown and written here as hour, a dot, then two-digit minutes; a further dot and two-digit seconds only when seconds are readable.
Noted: 7.54
